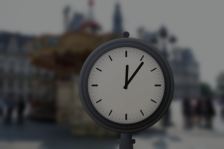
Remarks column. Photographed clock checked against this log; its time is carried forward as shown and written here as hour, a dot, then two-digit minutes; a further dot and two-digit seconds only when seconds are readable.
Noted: 12.06
